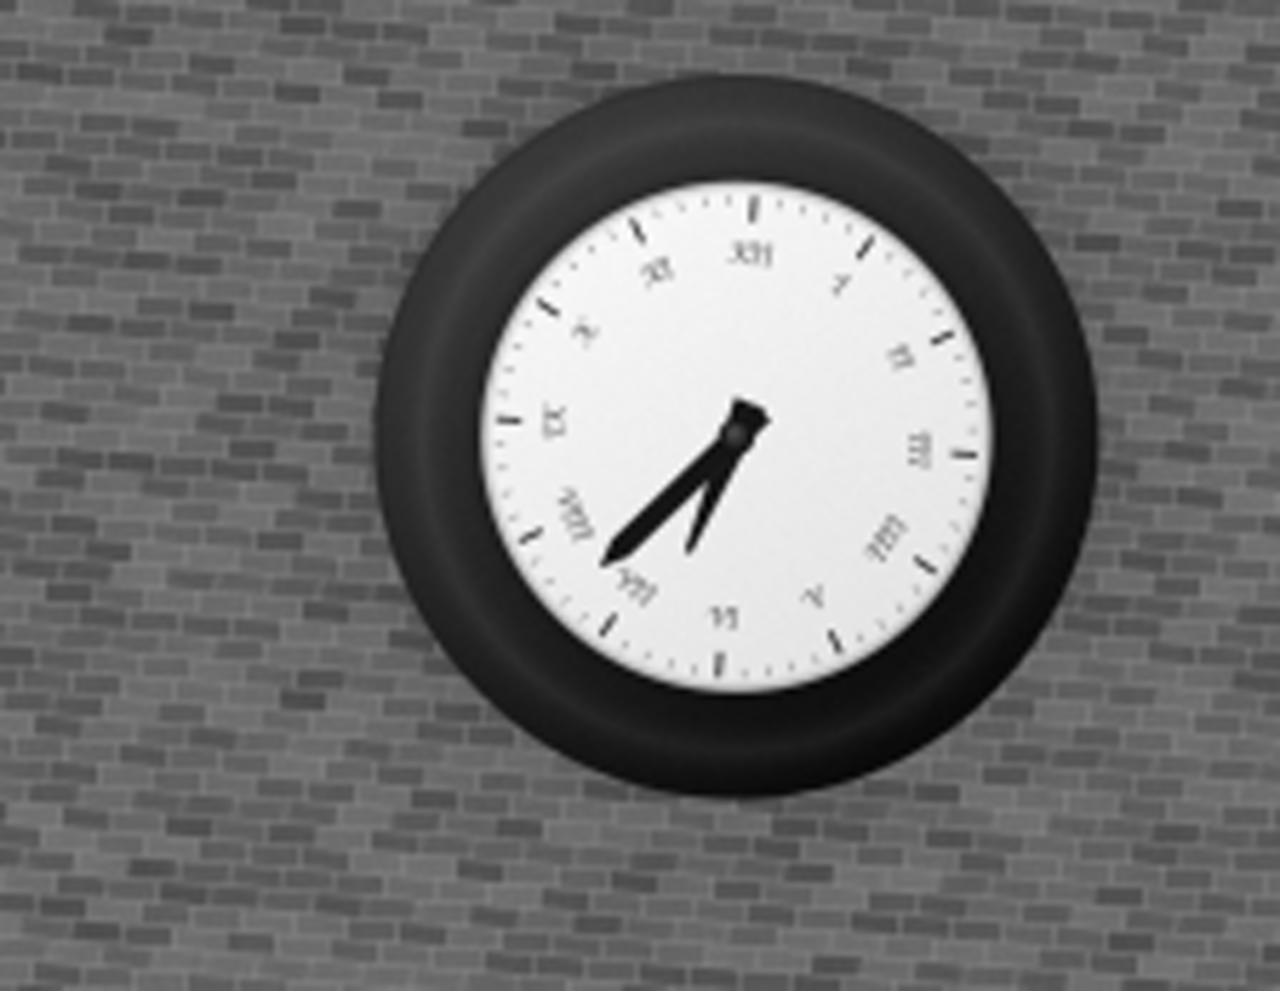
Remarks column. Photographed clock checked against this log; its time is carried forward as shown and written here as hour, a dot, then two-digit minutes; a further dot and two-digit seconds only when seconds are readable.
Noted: 6.37
